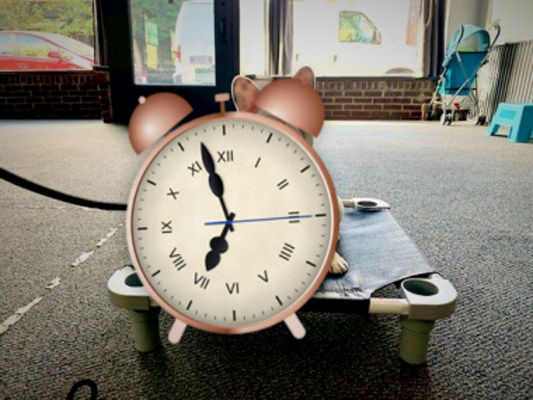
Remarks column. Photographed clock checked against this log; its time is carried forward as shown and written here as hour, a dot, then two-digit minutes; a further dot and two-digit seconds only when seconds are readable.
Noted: 6.57.15
